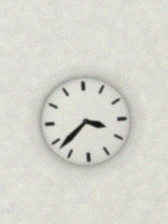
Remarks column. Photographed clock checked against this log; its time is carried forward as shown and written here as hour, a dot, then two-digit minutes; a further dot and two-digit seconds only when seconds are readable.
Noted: 3.38
